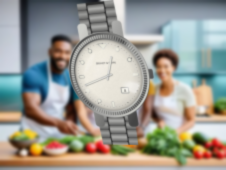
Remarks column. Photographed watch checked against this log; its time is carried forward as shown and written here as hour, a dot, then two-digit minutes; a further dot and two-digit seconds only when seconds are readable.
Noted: 12.42
